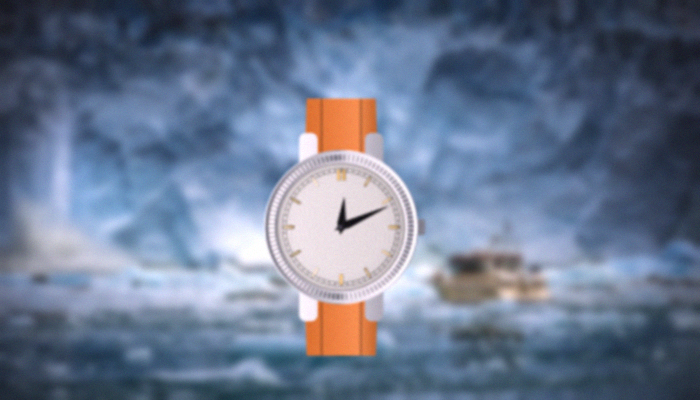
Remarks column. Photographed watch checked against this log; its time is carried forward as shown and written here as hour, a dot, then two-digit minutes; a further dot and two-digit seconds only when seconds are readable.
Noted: 12.11
